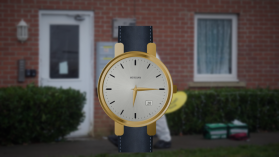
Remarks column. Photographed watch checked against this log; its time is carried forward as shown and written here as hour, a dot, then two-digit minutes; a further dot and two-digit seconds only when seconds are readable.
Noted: 6.15
